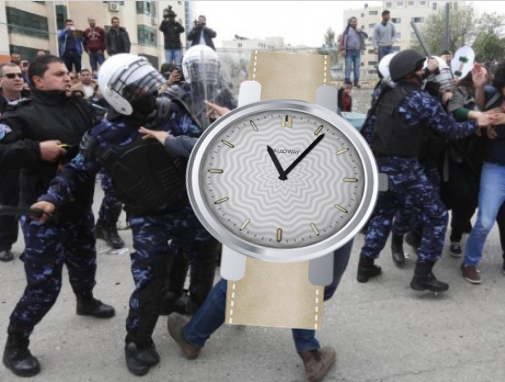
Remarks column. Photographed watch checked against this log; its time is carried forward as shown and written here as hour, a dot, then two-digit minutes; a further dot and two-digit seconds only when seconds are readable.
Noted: 11.06
